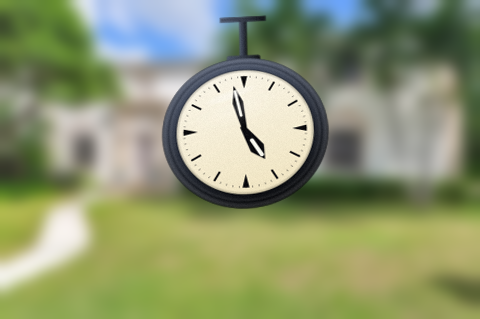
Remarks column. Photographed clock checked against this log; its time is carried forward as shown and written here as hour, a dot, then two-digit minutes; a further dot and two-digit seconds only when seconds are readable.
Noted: 4.58
